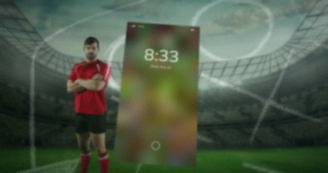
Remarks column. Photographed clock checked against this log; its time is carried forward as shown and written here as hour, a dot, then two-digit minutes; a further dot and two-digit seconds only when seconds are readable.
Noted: 8.33
